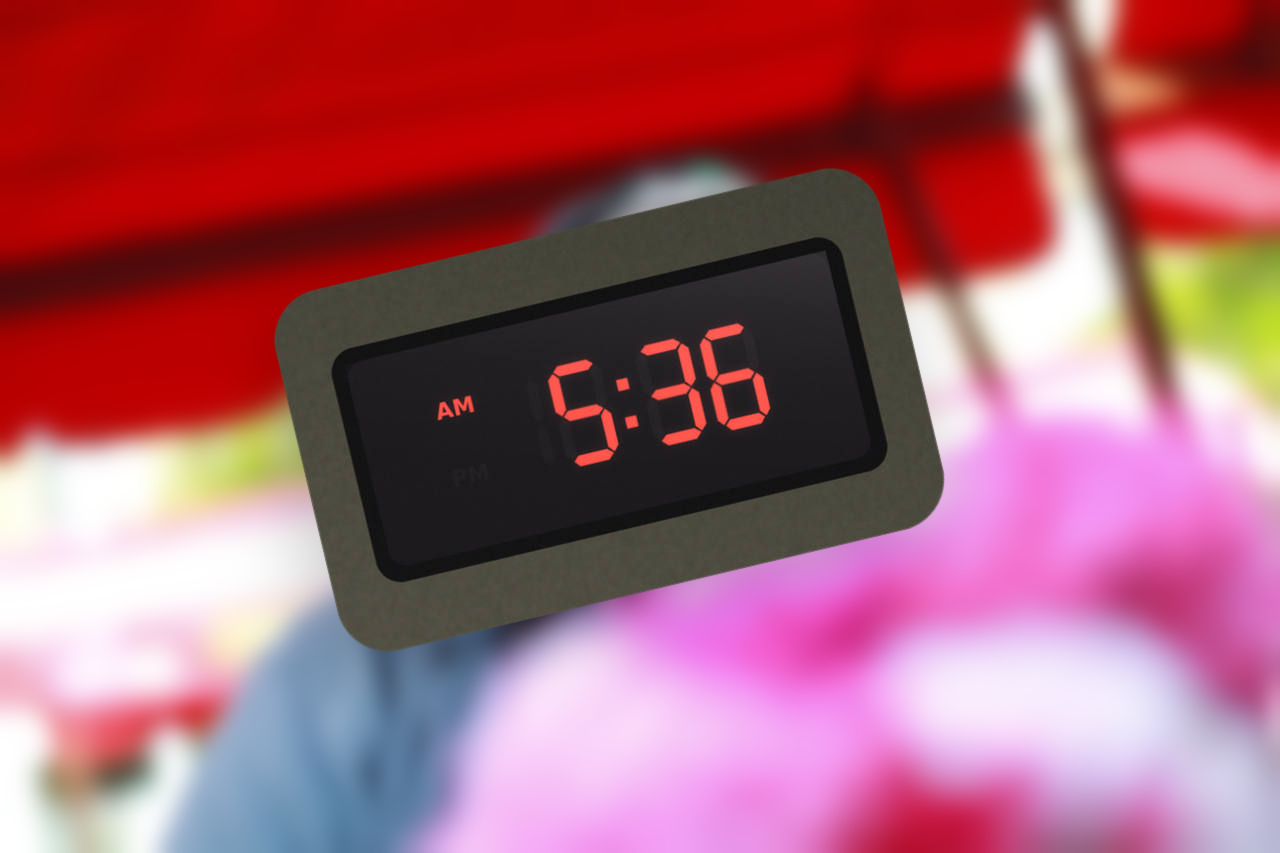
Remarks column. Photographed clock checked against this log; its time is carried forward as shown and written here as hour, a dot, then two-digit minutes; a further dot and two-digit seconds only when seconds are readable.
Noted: 5.36
